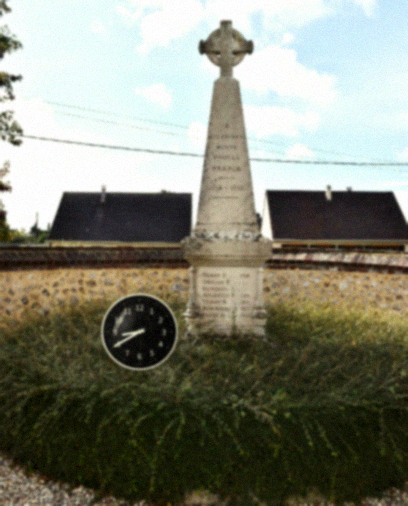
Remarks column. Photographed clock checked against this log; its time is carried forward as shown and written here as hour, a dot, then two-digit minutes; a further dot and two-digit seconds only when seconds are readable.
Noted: 8.40
